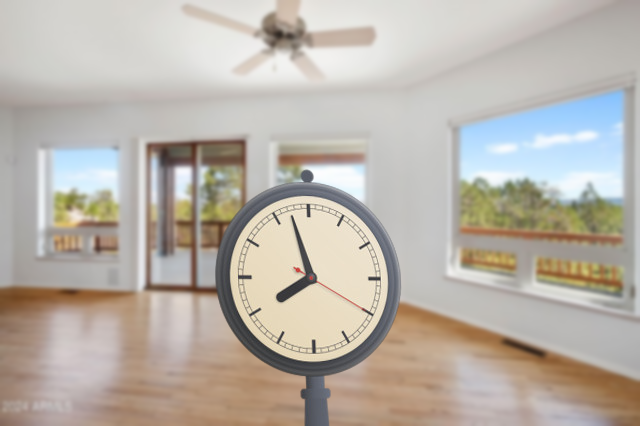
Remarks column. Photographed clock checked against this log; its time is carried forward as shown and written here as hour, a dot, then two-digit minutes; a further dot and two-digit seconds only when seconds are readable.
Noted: 7.57.20
